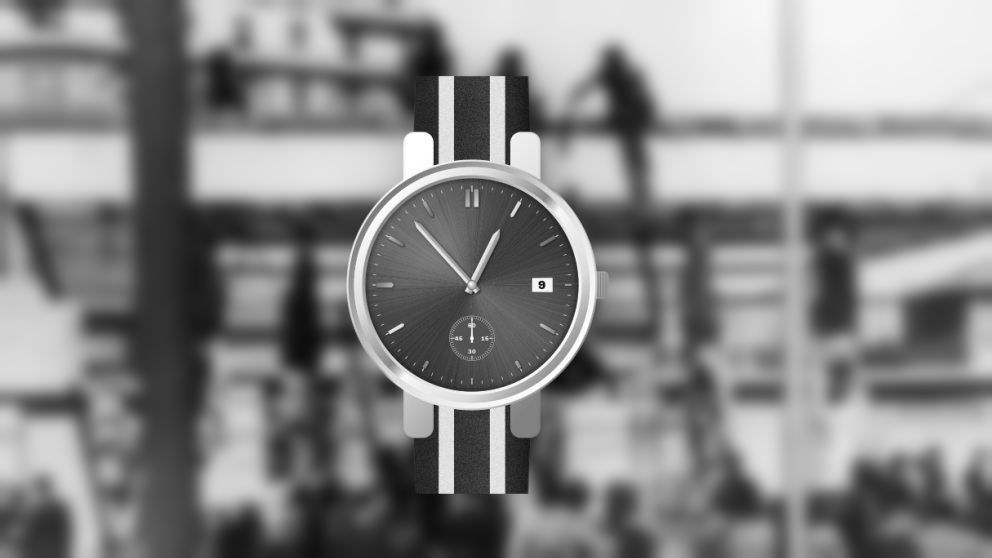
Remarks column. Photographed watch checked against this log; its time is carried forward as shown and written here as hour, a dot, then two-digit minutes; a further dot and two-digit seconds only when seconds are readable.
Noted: 12.53
